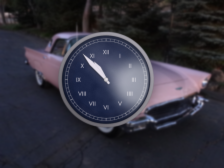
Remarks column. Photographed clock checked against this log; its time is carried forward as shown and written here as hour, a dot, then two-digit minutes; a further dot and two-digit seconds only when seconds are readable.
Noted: 10.53
